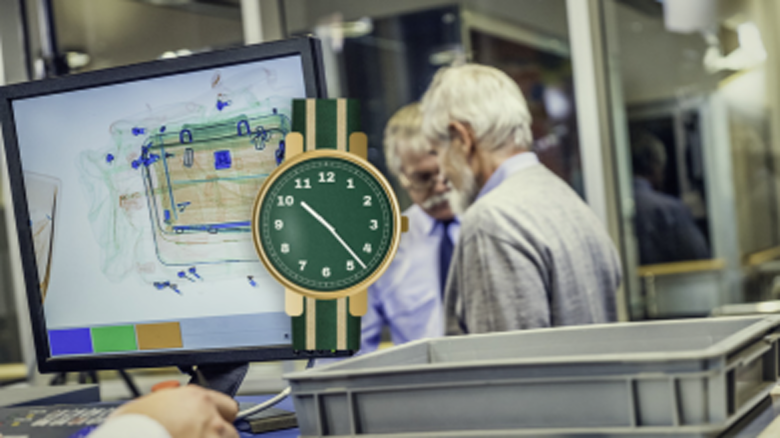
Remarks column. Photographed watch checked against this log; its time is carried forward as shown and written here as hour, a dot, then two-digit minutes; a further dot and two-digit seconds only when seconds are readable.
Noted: 10.23
